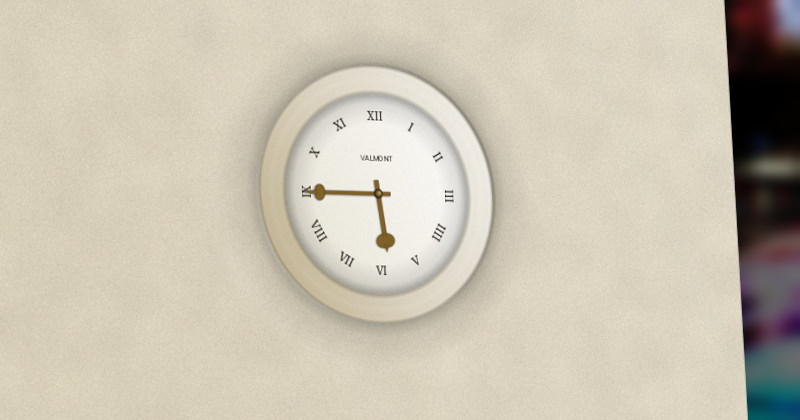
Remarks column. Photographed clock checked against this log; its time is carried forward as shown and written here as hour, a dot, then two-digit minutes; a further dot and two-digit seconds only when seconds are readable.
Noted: 5.45
